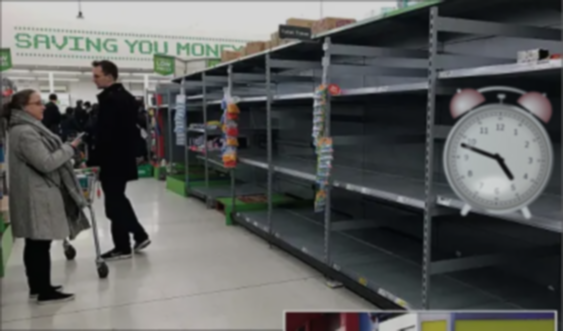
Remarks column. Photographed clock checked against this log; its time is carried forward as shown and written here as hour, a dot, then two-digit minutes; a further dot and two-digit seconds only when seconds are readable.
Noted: 4.48
